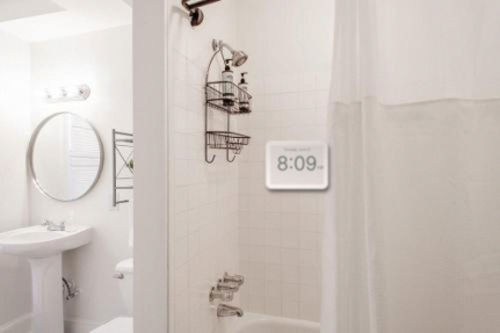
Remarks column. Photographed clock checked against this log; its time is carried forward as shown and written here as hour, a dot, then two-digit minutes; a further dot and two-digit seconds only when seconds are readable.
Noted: 8.09
